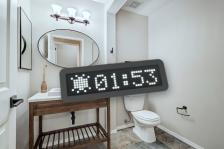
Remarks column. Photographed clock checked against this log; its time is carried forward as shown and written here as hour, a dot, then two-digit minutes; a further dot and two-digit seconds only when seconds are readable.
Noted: 1.53
